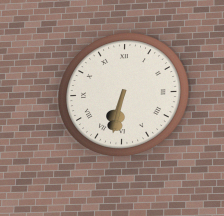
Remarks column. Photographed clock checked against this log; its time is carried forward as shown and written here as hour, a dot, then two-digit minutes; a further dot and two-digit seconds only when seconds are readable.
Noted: 6.32
